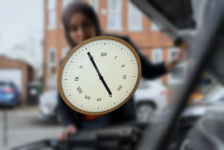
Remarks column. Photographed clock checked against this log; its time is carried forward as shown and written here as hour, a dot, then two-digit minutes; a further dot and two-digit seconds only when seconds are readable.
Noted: 4.55
